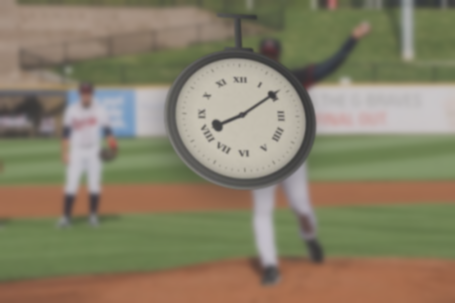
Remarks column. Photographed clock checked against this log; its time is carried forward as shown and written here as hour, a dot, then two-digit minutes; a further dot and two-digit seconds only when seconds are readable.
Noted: 8.09
